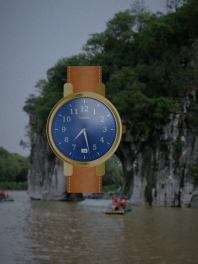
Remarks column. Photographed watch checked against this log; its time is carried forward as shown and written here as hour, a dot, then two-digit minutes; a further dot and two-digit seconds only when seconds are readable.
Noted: 7.28
